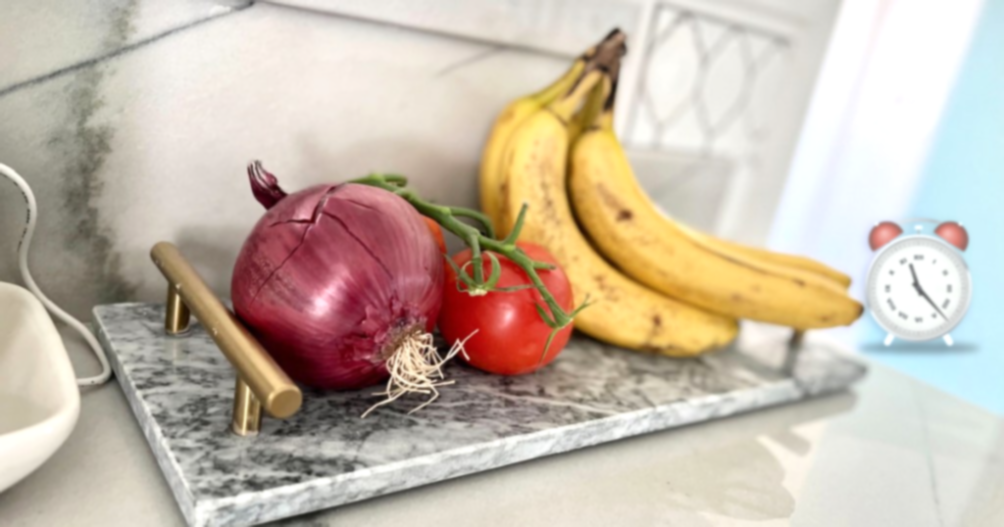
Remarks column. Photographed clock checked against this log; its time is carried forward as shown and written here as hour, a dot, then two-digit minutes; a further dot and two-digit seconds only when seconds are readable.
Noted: 11.23
